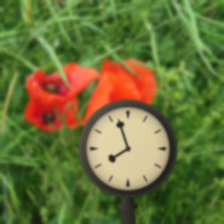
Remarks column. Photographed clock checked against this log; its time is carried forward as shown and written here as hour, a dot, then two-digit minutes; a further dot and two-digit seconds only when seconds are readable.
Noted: 7.57
